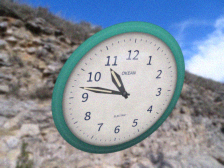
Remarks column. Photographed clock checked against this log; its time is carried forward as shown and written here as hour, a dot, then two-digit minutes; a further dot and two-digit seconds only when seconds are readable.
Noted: 10.47
